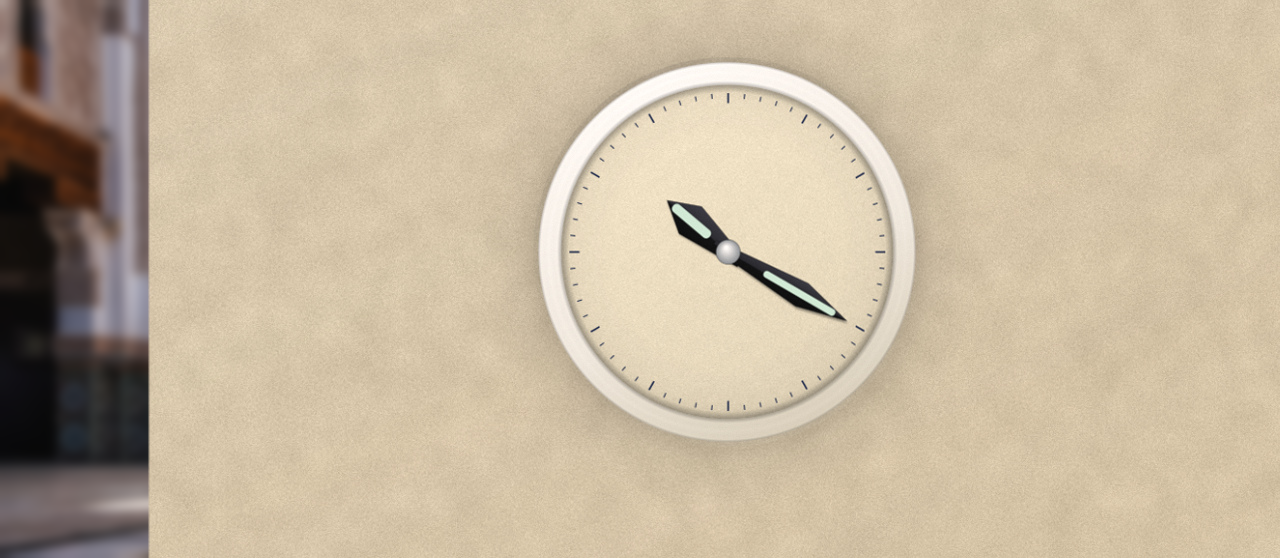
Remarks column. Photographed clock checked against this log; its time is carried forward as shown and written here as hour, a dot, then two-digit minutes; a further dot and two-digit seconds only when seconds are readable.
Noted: 10.20
